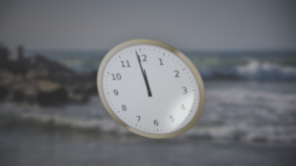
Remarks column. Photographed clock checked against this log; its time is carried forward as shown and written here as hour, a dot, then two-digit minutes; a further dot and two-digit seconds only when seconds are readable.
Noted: 11.59
